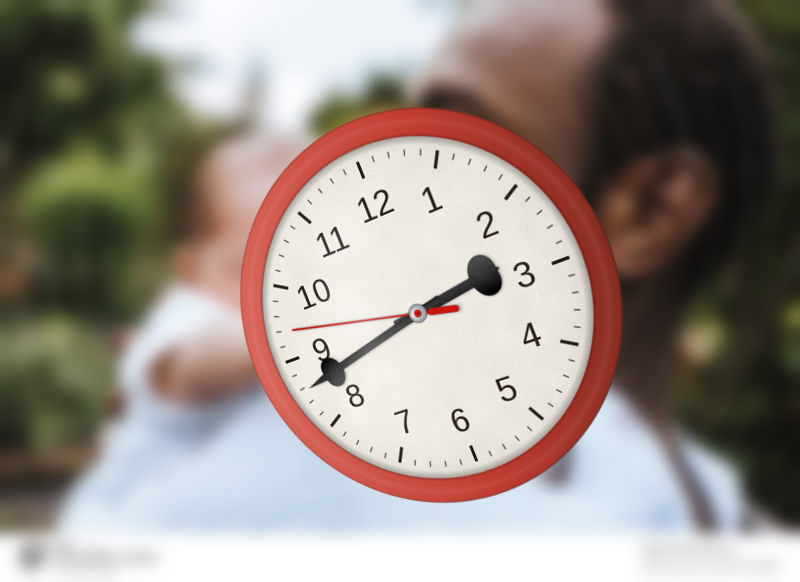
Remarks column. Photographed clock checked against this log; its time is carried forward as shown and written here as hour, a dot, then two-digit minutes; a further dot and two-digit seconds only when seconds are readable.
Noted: 2.42.47
